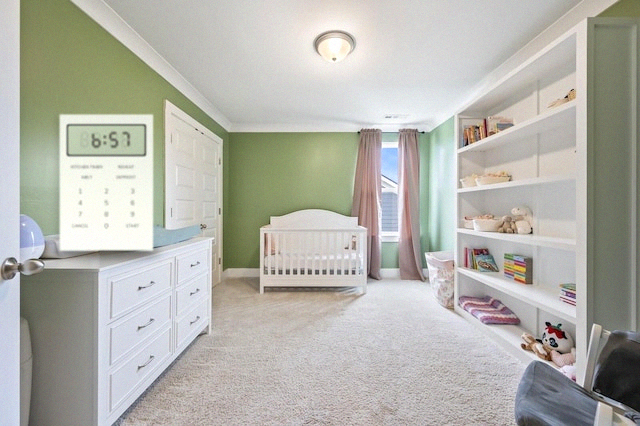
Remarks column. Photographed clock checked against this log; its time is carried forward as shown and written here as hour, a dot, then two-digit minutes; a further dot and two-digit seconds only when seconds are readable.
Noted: 6.57
